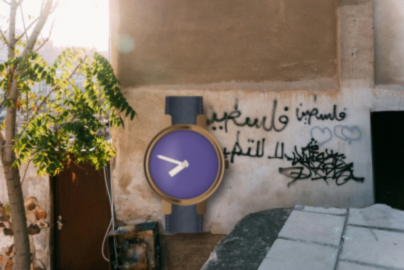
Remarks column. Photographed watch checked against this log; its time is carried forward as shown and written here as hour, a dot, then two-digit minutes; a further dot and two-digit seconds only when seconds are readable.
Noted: 7.48
